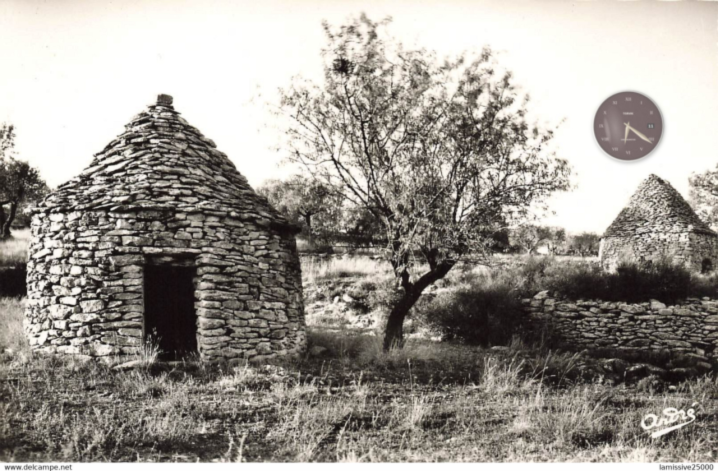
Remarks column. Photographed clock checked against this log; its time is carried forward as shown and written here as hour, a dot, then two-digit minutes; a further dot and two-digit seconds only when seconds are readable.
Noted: 6.21
